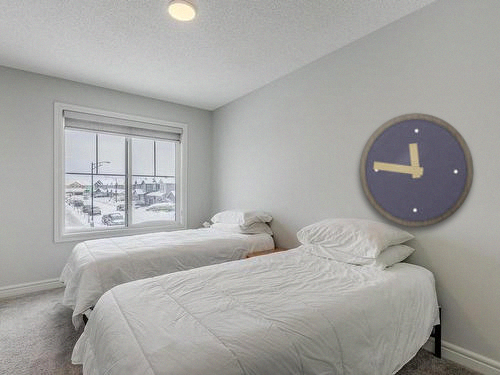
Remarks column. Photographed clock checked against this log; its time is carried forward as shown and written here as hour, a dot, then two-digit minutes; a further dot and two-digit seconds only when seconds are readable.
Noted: 11.46
